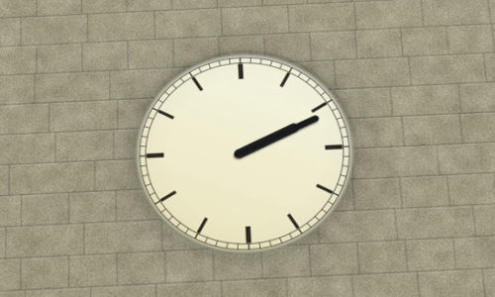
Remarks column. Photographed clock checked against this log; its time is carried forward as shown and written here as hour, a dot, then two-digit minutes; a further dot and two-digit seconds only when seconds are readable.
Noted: 2.11
